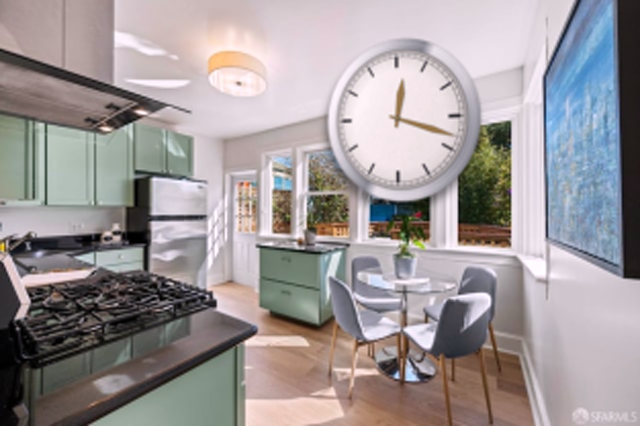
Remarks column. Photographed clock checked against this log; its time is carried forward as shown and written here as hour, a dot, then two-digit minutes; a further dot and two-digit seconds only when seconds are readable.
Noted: 12.18
